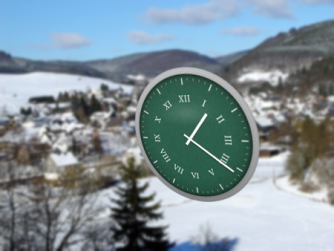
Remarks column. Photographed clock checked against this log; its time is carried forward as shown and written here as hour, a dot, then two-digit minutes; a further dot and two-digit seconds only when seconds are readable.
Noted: 1.21
